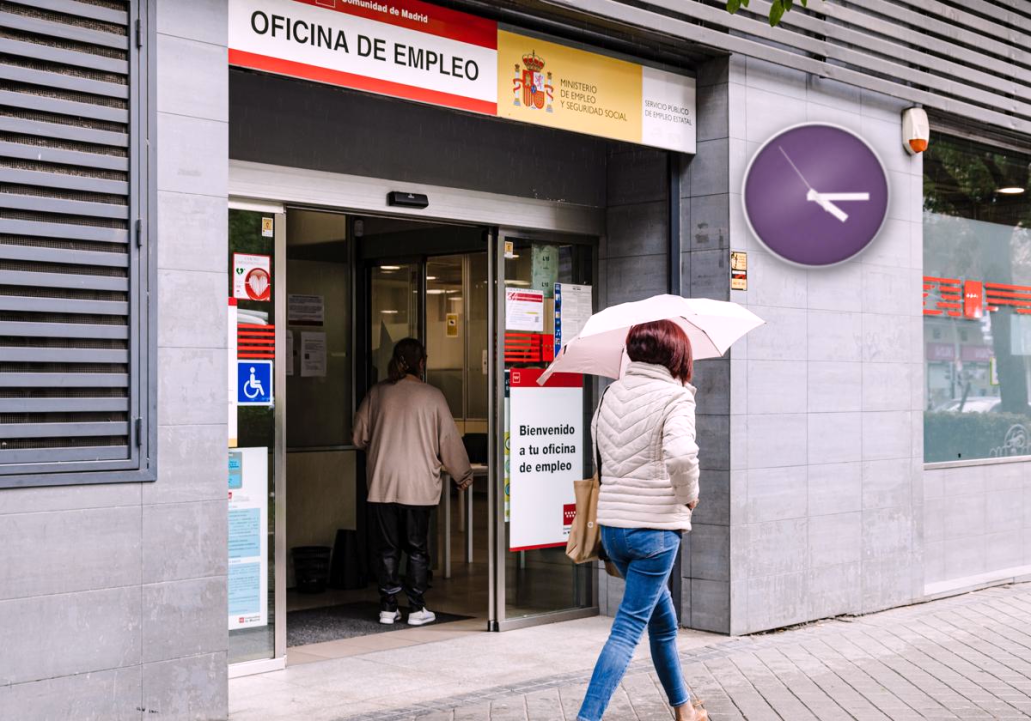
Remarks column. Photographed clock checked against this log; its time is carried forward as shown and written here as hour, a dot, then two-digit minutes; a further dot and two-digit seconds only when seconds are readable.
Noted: 4.14.54
